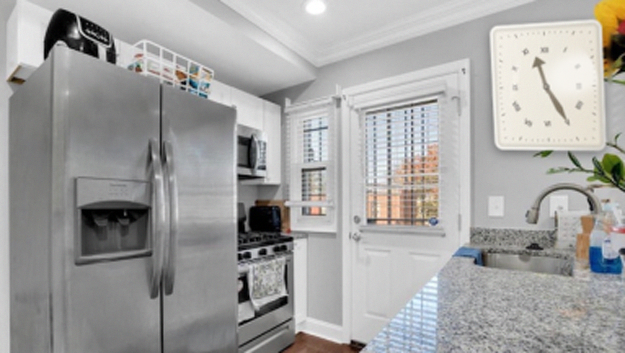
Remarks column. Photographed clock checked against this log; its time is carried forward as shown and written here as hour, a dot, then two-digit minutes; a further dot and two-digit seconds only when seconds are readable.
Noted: 11.25
